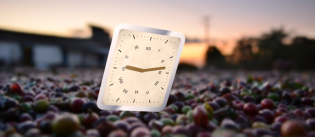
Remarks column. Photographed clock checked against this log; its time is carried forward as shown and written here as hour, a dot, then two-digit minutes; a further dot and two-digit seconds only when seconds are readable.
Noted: 9.13
